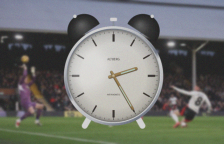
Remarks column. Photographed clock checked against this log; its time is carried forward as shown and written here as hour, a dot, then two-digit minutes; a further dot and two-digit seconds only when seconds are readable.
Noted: 2.25
